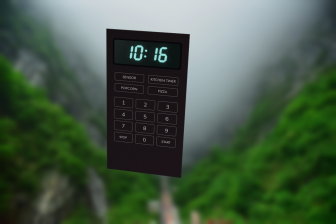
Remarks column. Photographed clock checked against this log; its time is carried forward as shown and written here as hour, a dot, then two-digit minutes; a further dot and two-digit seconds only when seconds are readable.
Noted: 10.16
